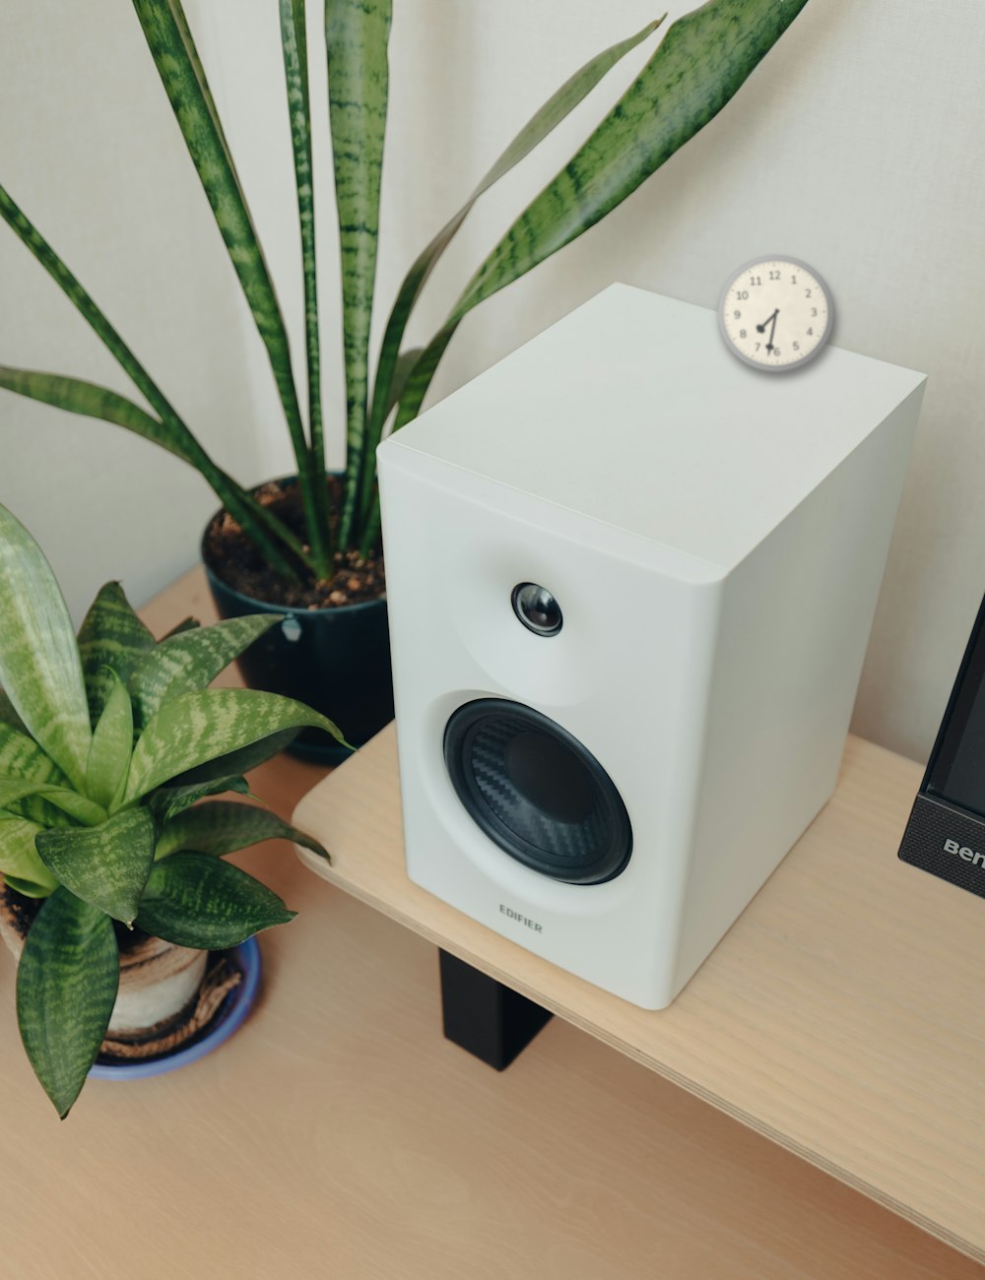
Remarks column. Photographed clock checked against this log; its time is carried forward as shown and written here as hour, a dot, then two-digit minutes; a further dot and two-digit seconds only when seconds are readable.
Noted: 7.32
